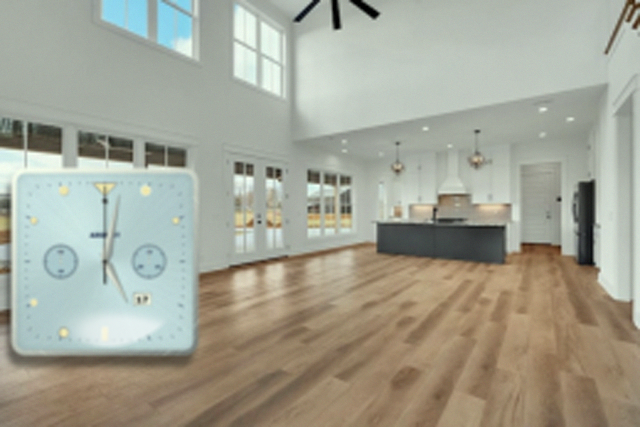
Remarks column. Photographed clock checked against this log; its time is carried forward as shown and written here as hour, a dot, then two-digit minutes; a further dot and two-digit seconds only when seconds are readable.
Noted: 5.02
